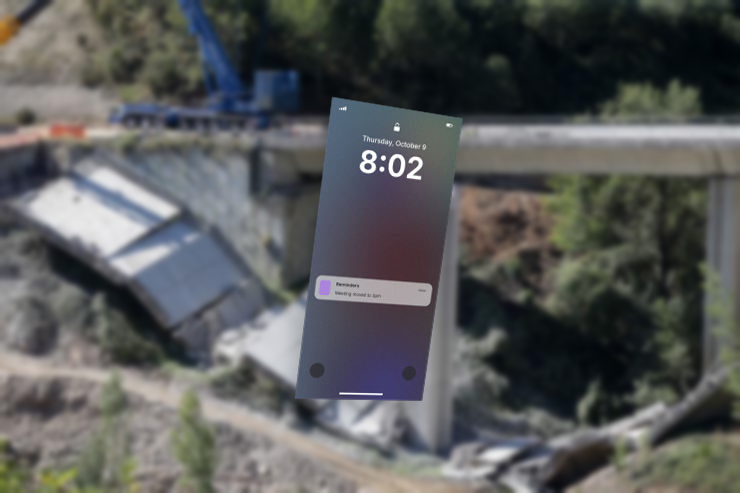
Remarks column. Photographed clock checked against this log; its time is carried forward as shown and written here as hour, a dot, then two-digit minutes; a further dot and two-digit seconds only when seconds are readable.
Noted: 8.02
